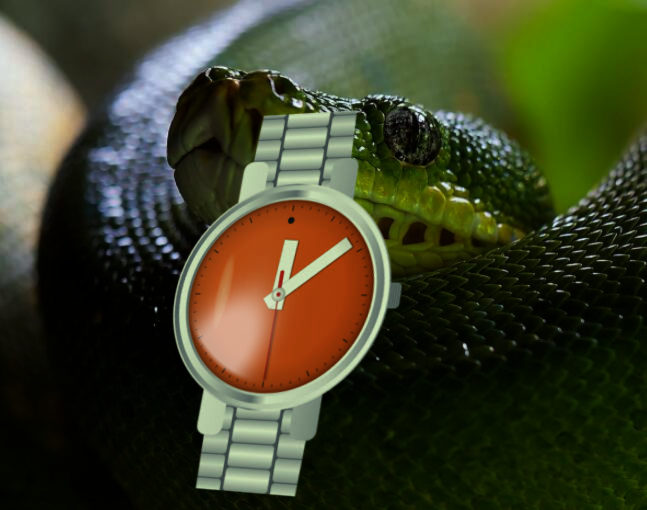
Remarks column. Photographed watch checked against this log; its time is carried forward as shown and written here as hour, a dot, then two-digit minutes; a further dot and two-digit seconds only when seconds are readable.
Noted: 12.08.30
